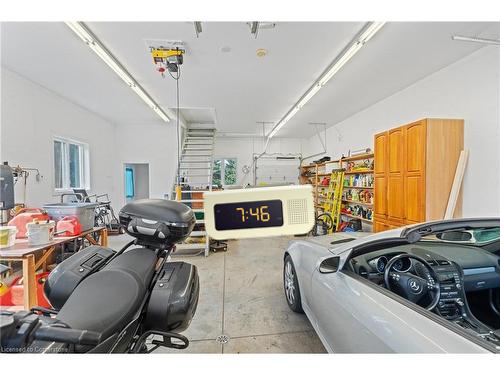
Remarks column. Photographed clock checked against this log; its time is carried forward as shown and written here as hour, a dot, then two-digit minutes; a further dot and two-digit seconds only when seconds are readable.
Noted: 7.46
